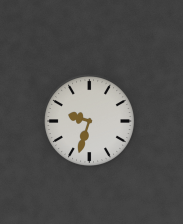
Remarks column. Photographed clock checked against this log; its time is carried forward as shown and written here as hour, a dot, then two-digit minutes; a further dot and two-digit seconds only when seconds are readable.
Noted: 9.33
